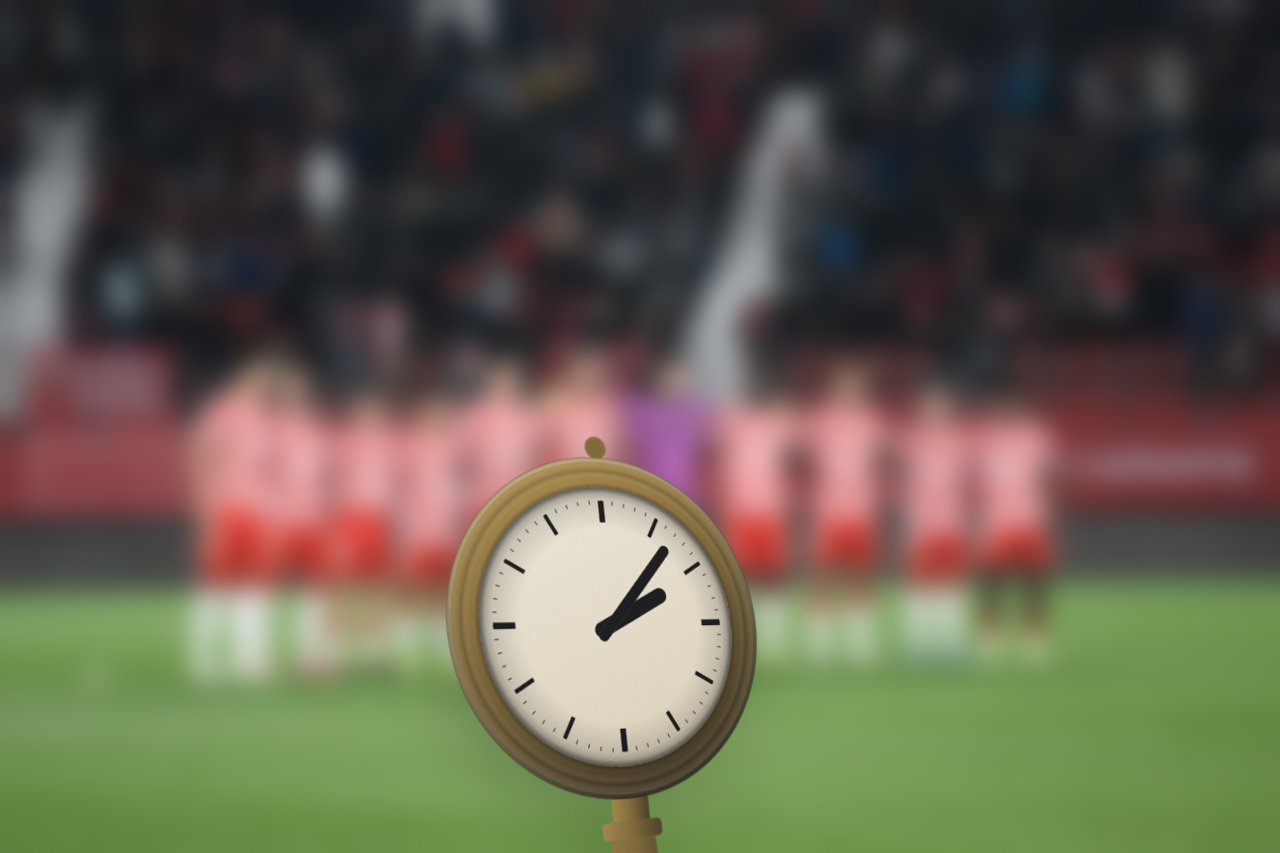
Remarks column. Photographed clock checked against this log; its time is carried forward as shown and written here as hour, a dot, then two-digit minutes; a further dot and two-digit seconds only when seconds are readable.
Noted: 2.07
